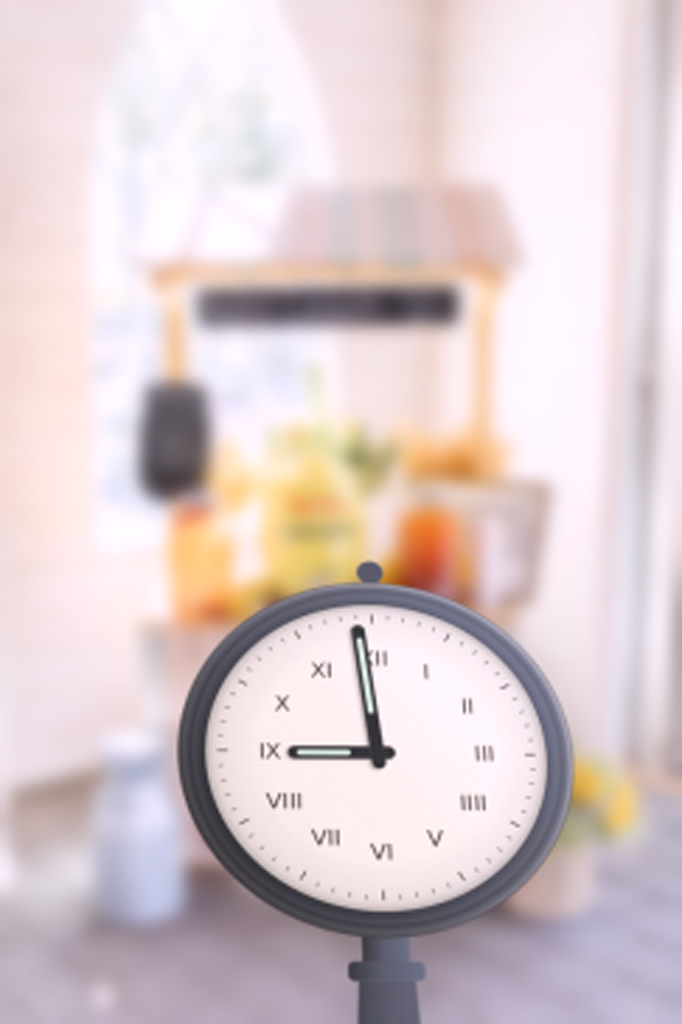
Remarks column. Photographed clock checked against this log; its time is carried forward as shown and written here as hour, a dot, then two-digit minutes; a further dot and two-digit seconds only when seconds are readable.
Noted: 8.59
